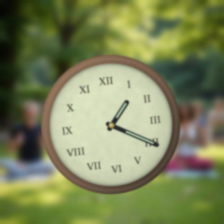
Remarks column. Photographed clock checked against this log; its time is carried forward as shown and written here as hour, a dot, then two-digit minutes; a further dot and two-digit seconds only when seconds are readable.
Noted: 1.20
